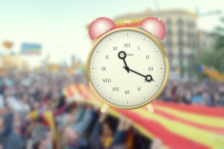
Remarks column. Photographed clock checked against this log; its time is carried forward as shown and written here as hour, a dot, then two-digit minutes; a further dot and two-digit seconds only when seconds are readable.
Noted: 11.19
